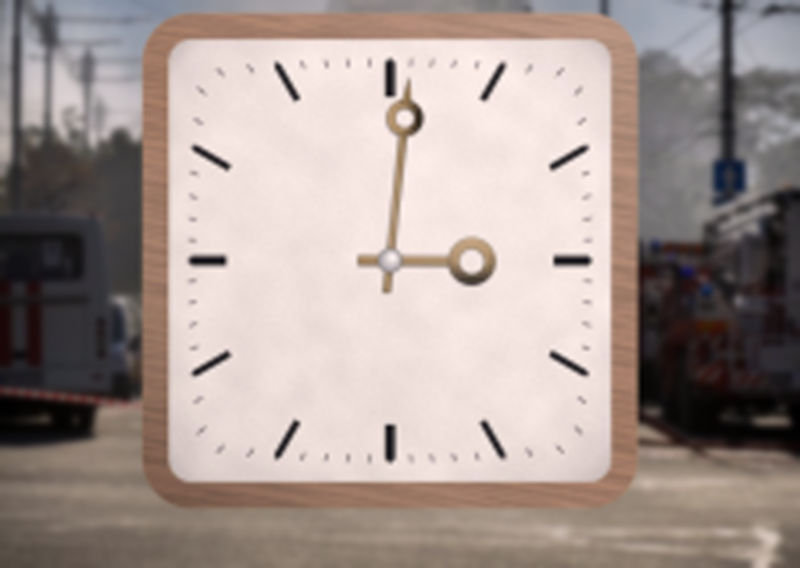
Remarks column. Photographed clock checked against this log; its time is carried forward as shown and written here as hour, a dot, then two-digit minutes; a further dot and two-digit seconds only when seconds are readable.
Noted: 3.01
